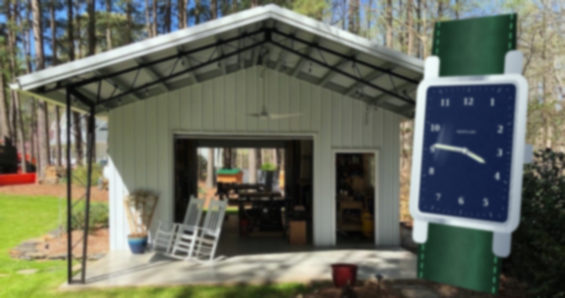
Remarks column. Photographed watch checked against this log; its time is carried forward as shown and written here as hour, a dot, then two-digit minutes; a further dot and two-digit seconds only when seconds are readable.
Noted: 3.46
